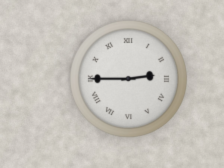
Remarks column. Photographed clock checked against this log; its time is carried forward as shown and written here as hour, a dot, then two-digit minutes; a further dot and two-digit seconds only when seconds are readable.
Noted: 2.45
